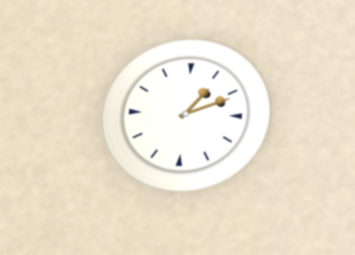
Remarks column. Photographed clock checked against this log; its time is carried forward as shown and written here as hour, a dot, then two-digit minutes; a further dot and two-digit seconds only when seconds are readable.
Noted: 1.11
